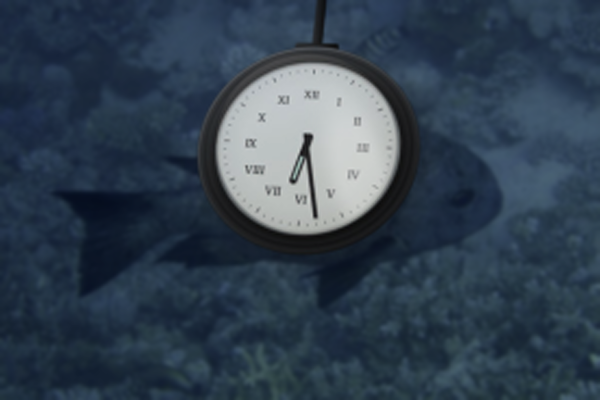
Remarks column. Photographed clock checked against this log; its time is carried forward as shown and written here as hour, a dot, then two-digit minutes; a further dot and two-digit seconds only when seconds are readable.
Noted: 6.28
